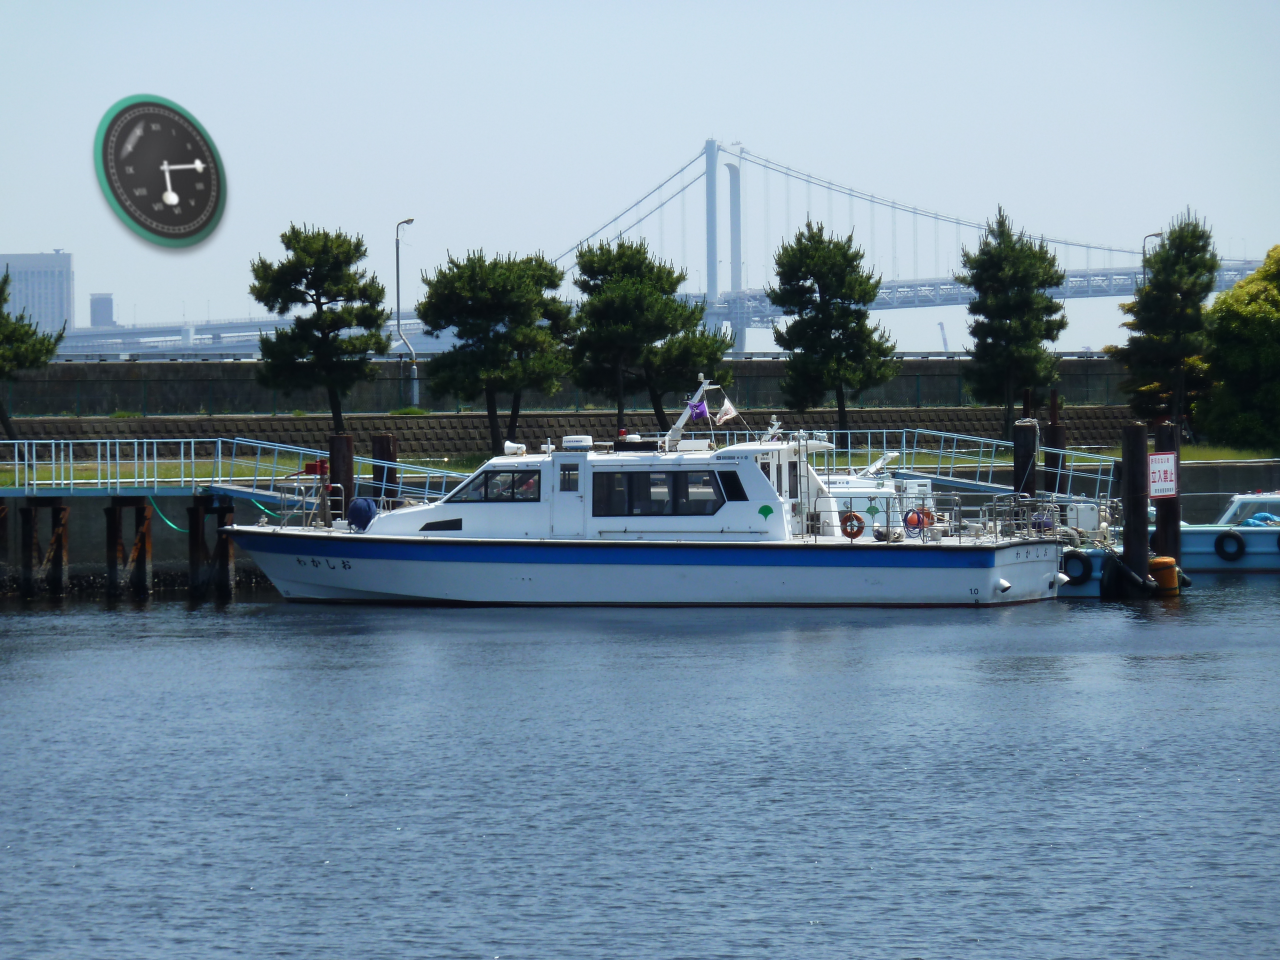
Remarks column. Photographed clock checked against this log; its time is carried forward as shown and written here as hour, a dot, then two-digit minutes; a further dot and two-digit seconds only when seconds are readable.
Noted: 6.15
